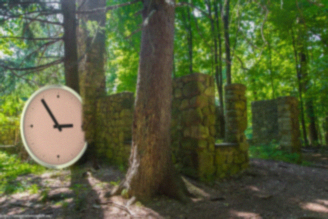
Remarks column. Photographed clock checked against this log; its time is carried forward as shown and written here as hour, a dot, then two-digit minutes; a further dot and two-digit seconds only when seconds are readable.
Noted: 2.54
